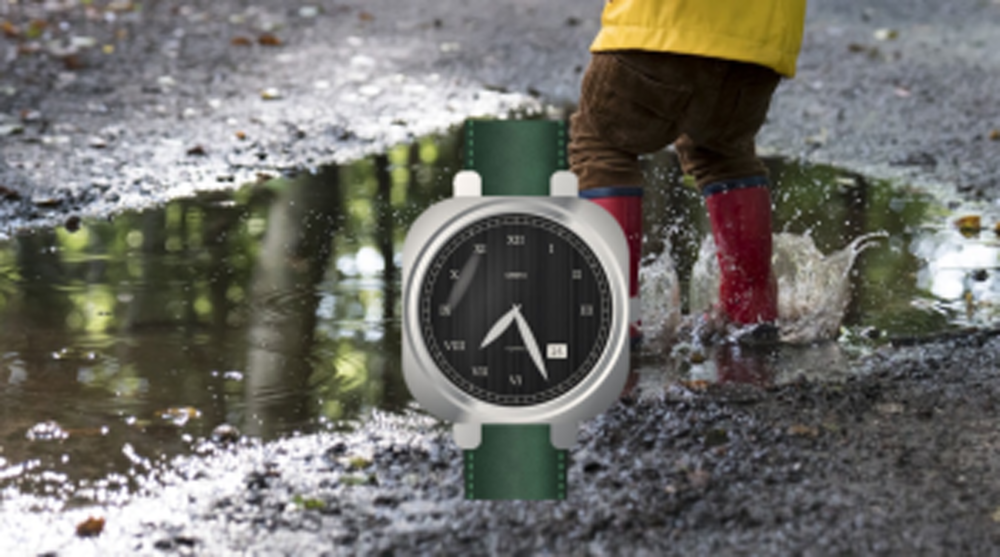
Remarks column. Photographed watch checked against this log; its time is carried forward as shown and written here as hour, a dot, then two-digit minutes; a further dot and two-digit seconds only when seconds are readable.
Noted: 7.26
